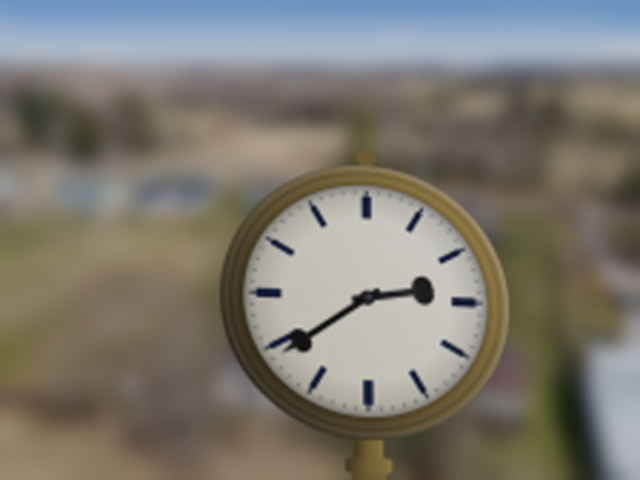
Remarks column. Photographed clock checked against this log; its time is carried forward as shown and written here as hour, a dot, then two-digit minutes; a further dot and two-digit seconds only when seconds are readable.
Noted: 2.39
